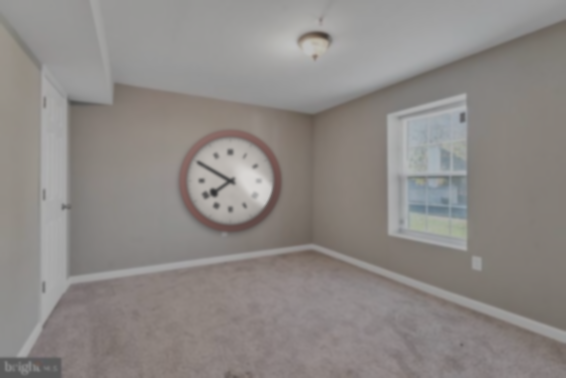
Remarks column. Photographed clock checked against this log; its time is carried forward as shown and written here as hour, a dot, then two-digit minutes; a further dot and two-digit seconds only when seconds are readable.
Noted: 7.50
